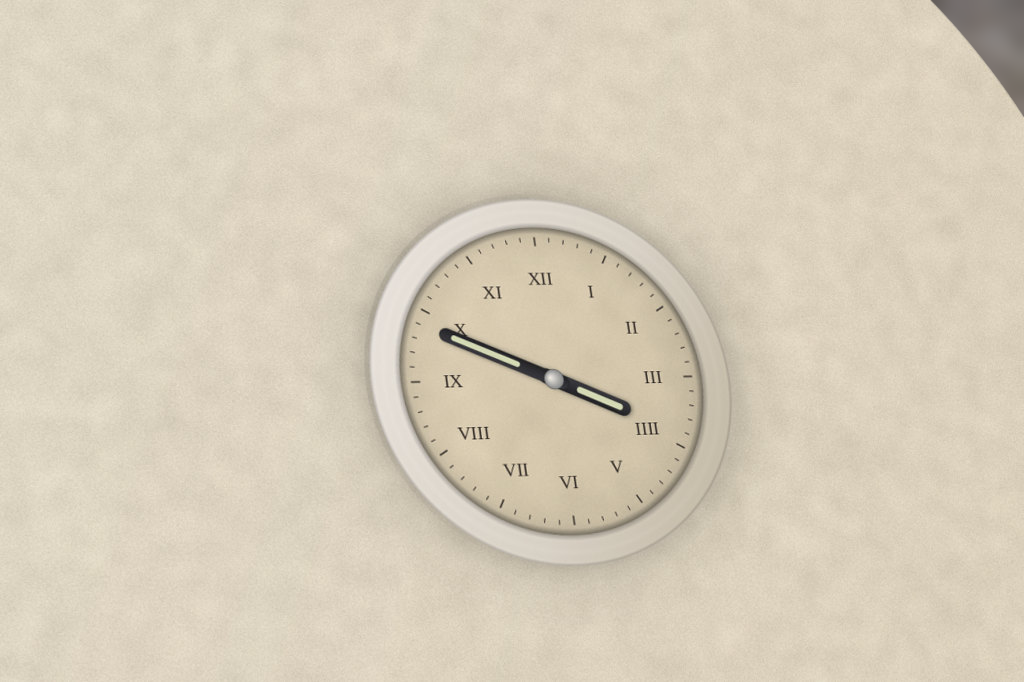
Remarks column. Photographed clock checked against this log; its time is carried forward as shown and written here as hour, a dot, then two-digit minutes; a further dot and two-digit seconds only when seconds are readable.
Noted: 3.49
